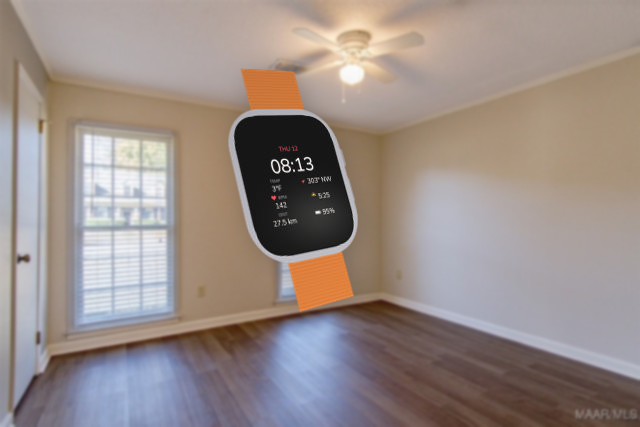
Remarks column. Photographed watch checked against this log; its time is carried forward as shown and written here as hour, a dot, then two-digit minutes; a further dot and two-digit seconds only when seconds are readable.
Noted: 8.13
